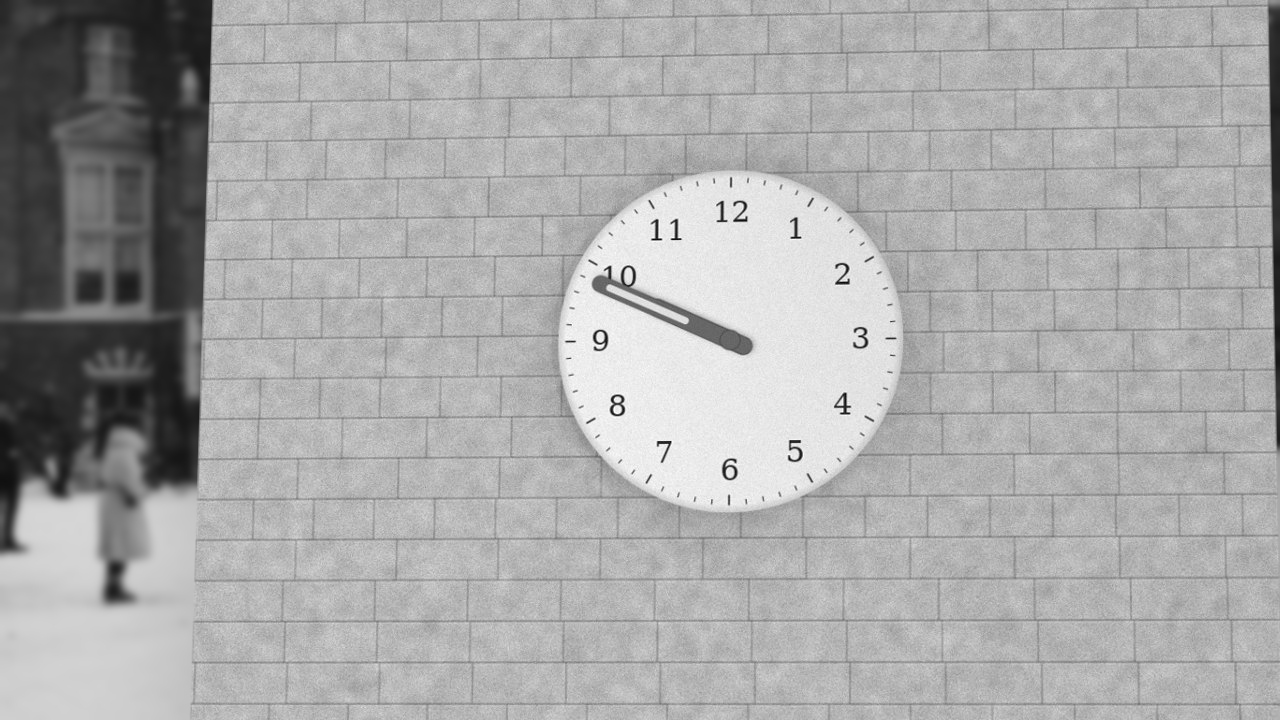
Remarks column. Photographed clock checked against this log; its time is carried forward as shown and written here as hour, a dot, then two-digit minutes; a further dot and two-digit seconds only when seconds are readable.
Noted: 9.49
